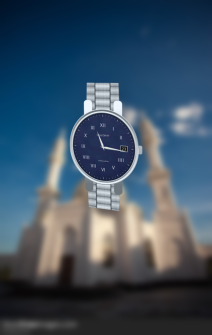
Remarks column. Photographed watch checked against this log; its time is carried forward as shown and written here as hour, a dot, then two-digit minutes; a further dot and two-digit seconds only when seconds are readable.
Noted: 11.16
